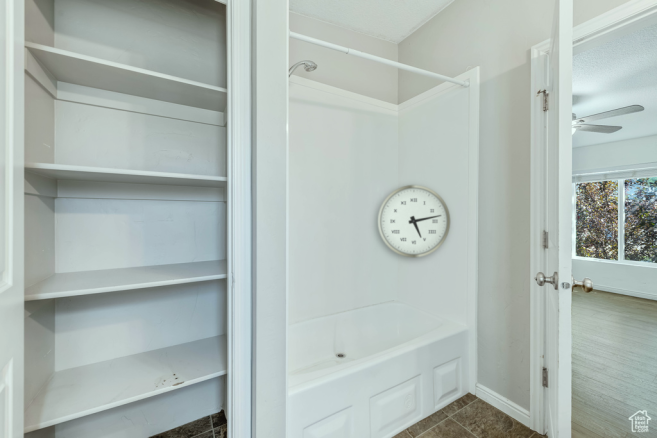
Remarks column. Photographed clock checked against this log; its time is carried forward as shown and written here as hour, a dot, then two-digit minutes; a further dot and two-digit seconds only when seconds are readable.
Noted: 5.13
